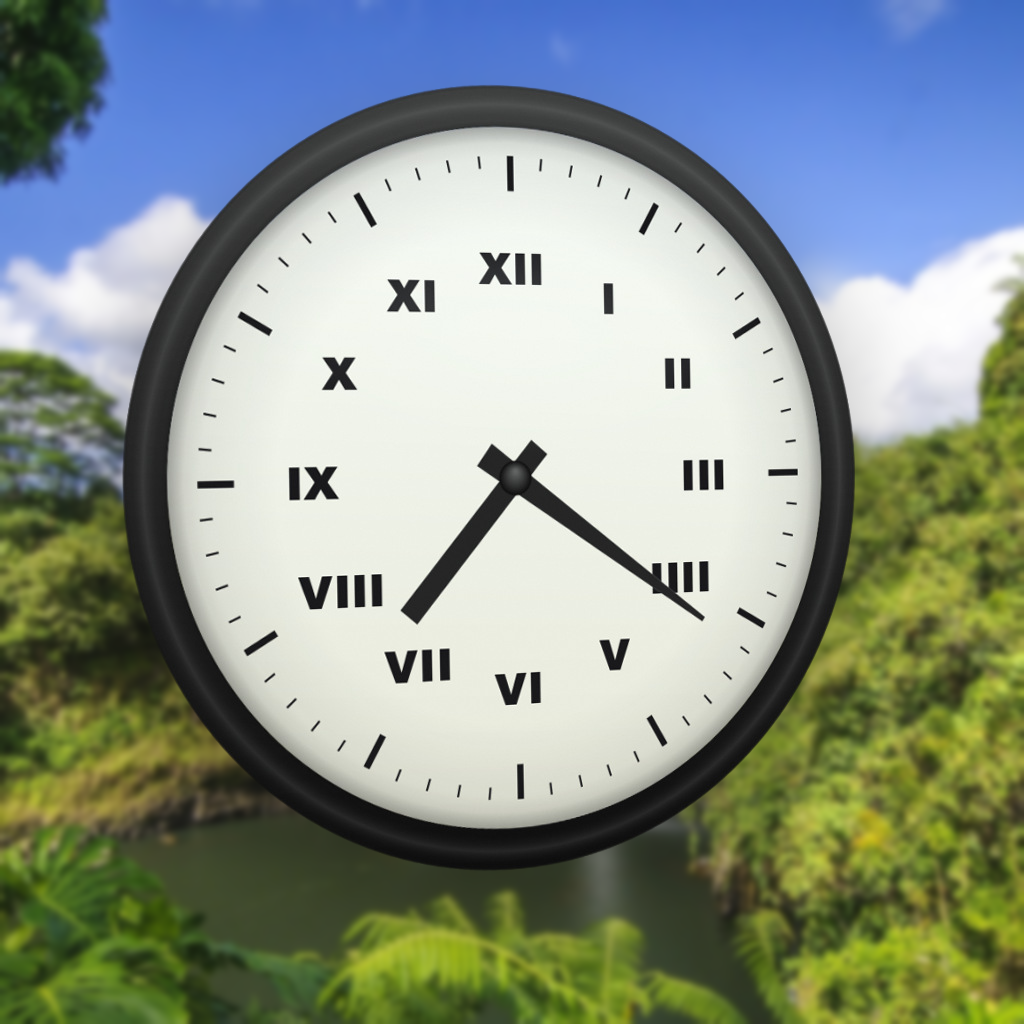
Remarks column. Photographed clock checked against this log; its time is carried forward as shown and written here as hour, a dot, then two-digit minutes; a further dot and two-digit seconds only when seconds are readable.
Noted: 7.21
